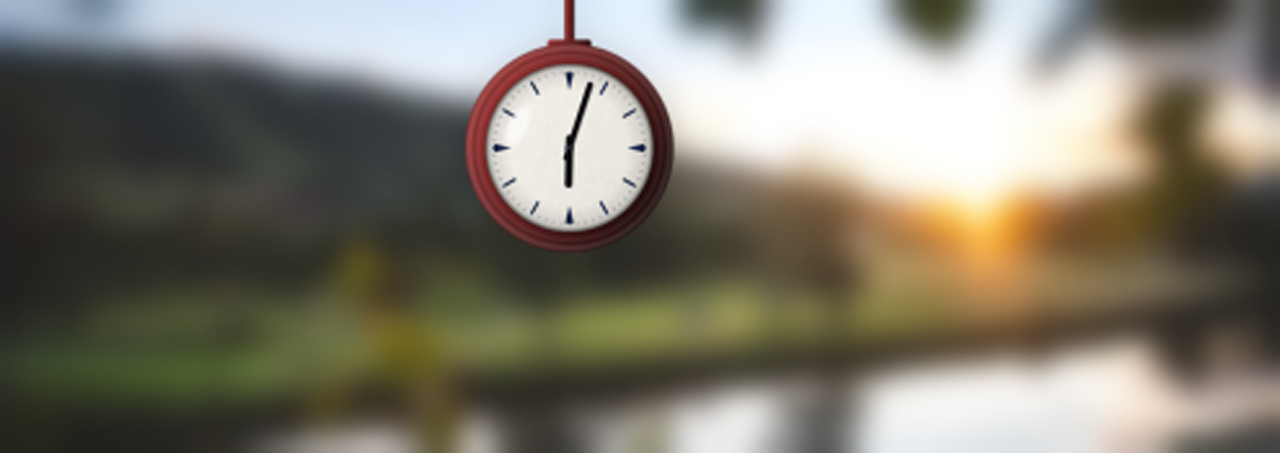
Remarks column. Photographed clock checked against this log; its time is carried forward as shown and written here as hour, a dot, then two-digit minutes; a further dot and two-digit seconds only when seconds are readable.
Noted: 6.03
